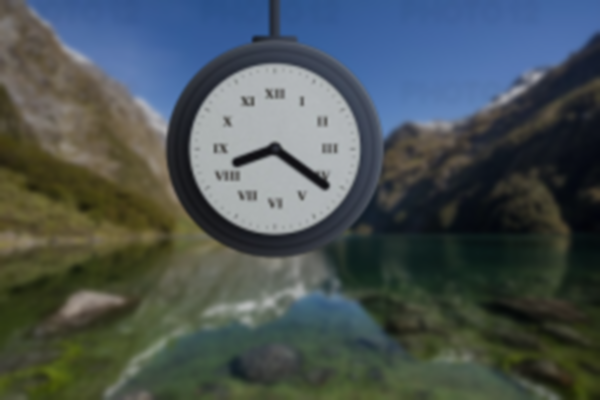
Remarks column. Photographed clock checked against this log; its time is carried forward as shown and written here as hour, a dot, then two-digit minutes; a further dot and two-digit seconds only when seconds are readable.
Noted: 8.21
